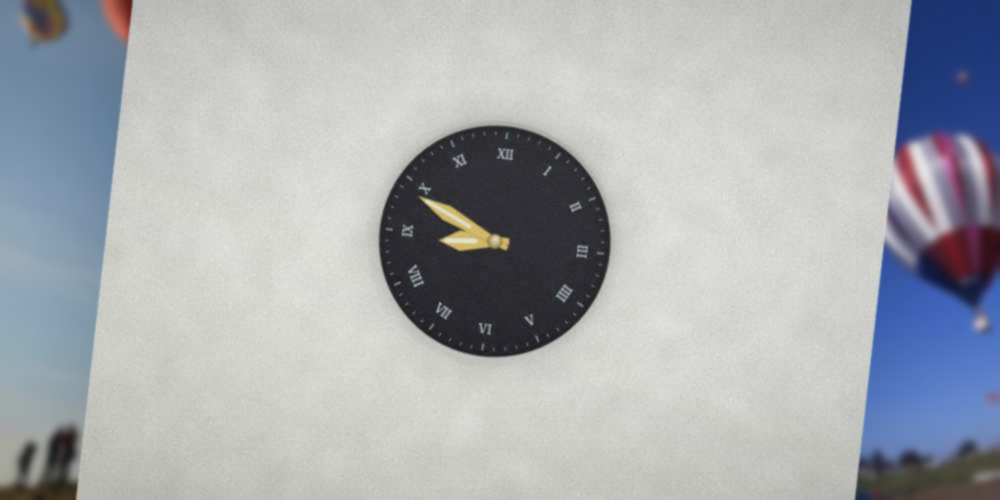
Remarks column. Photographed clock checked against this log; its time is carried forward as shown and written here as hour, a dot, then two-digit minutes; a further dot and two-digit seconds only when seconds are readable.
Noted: 8.49
